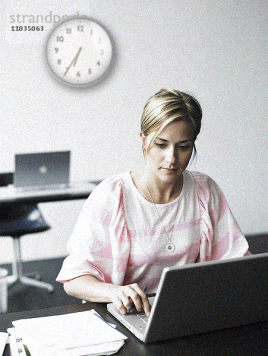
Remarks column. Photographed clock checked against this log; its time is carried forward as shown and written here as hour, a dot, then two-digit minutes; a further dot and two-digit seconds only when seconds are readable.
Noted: 6.35
